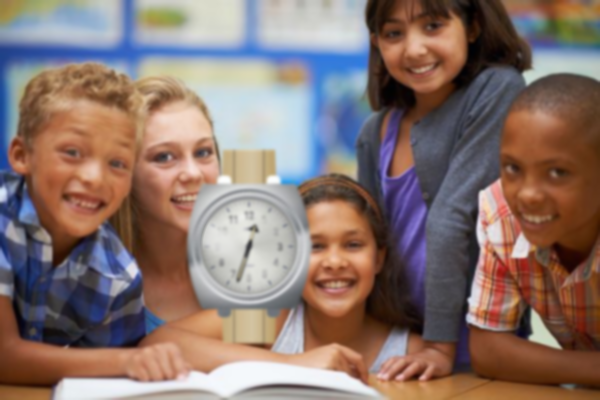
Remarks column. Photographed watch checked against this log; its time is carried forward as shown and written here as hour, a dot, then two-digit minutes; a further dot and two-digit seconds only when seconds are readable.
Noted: 12.33
